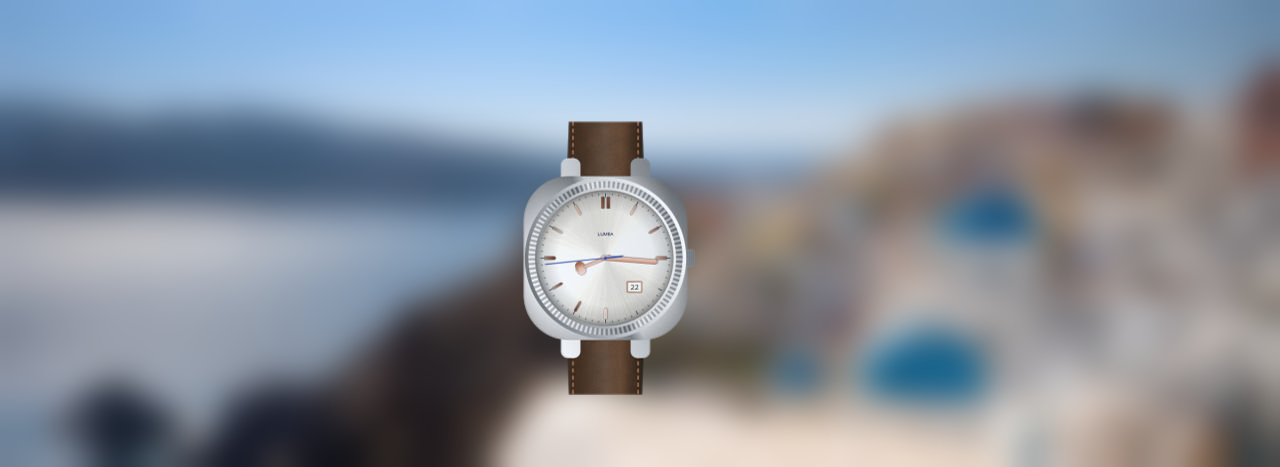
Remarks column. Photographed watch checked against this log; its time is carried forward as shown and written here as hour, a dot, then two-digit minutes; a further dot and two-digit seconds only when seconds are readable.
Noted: 8.15.44
